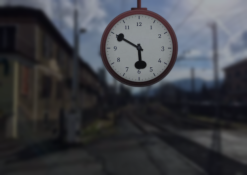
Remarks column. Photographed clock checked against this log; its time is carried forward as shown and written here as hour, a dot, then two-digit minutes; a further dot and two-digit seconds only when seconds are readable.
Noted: 5.50
